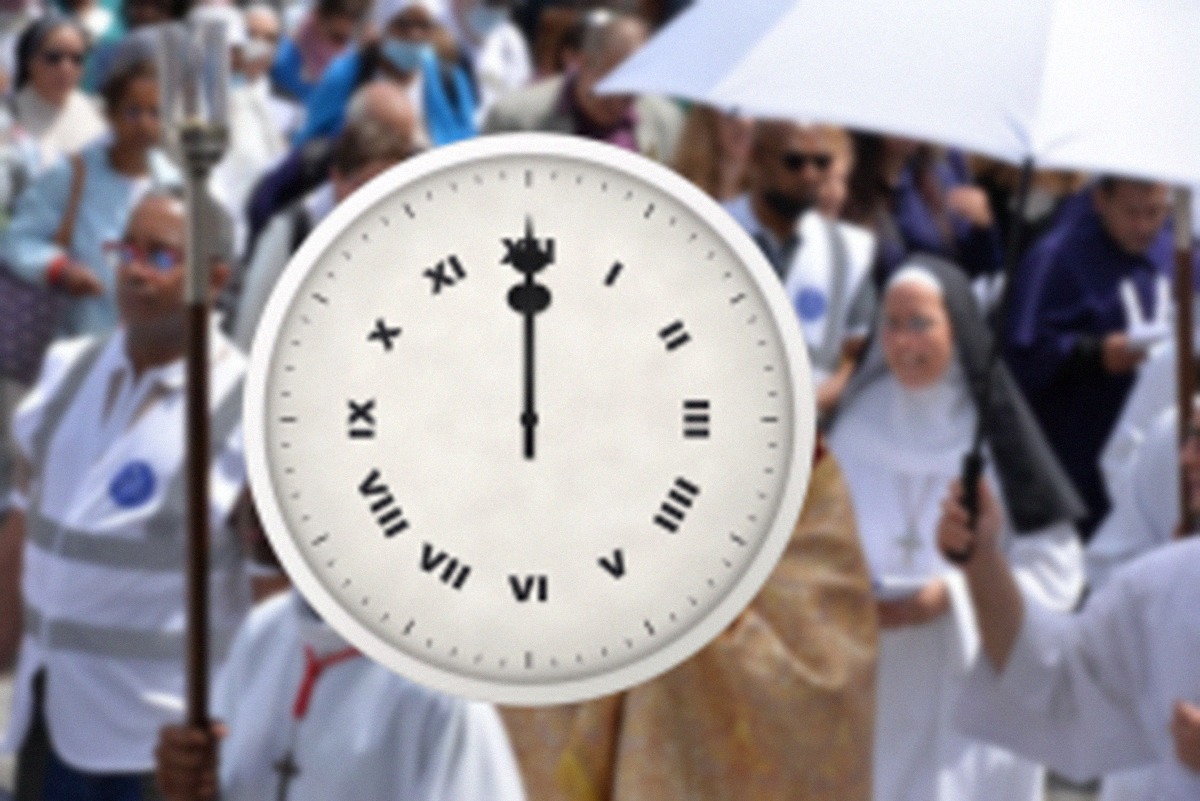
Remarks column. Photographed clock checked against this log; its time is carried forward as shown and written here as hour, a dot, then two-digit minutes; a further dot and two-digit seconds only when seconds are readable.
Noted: 12.00
